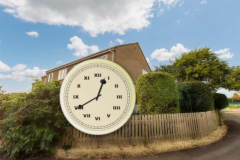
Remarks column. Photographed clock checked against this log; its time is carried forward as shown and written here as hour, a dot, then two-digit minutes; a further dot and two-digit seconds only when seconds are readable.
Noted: 12.40
